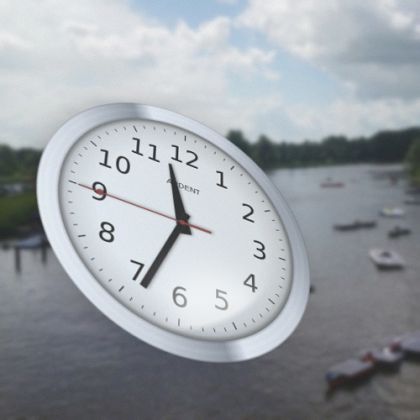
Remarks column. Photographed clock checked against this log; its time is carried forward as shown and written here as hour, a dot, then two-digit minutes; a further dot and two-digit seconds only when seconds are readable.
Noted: 11.33.45
